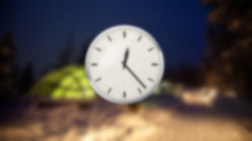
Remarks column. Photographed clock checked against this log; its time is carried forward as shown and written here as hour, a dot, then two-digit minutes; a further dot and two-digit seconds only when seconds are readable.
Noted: 12.23
